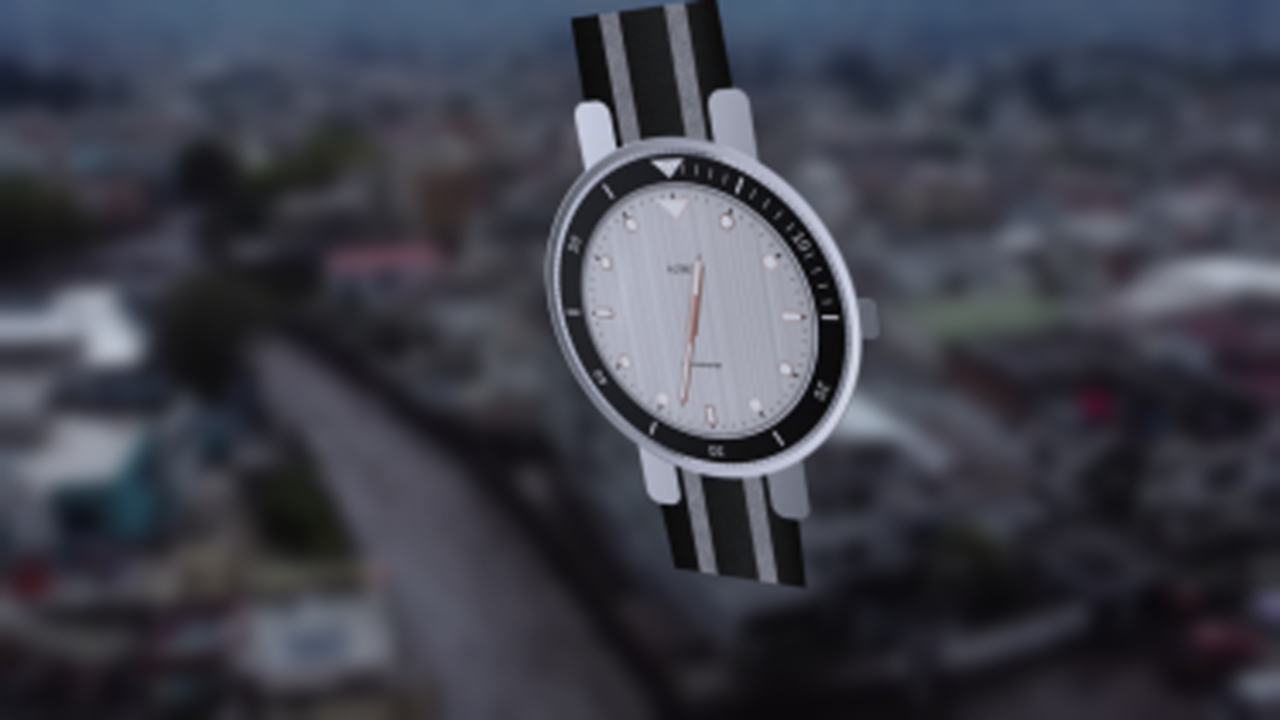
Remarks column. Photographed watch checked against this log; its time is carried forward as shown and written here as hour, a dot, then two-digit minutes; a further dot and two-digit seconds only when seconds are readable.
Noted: 12.33
